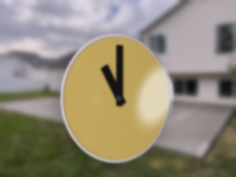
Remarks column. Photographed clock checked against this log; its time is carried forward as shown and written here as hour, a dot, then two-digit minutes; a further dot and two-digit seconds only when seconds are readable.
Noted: 11.00
